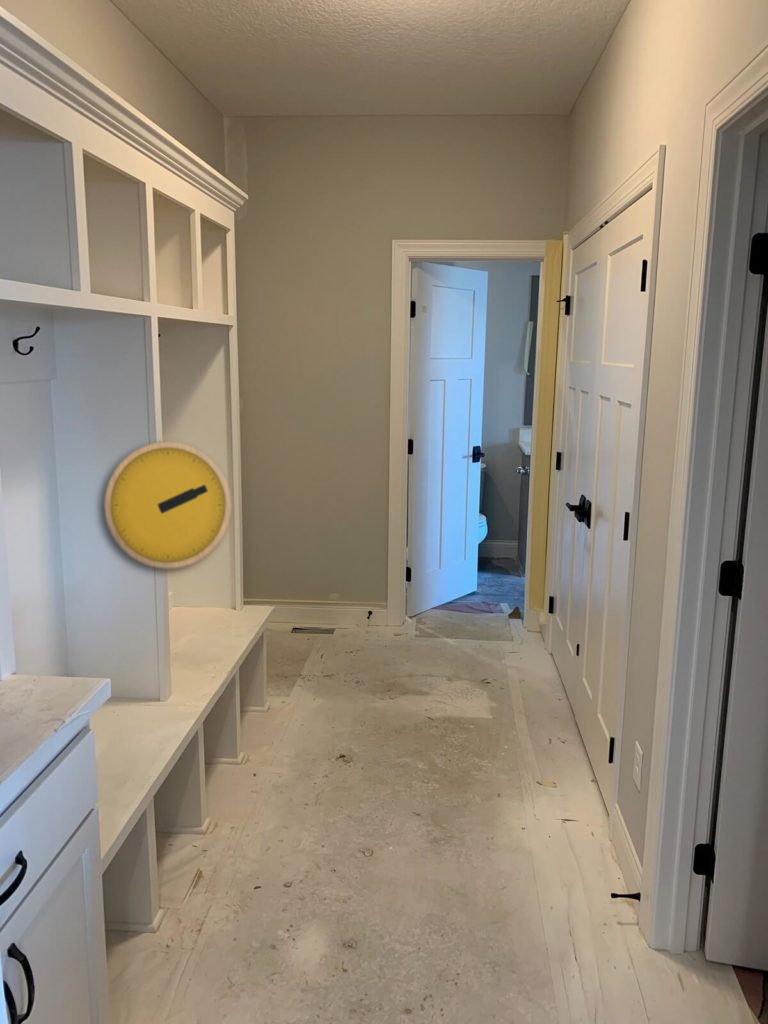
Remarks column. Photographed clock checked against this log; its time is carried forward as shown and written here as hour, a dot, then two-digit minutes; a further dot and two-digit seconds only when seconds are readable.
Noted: 2.11
